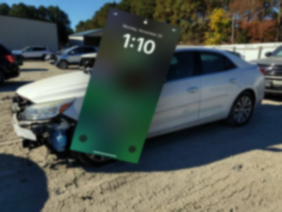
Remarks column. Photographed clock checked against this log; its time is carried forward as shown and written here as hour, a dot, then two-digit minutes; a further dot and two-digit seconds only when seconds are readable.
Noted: 1.10
